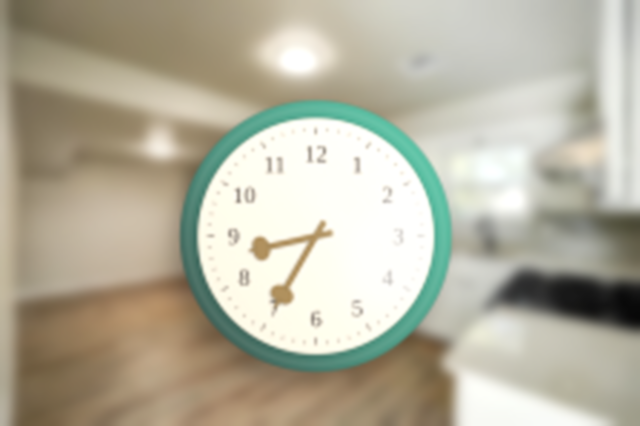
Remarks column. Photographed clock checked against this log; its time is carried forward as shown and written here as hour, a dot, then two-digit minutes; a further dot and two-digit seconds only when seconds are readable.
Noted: 8.35
